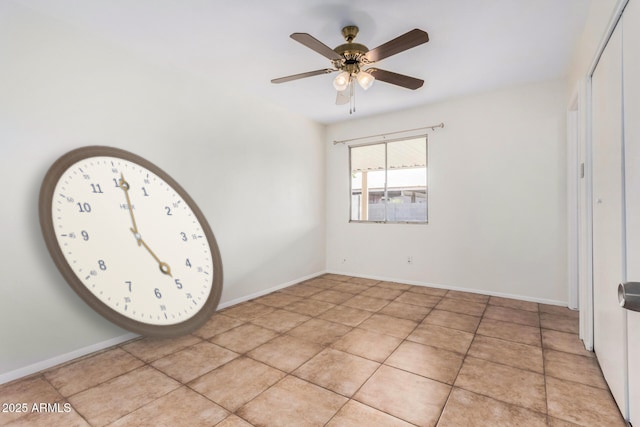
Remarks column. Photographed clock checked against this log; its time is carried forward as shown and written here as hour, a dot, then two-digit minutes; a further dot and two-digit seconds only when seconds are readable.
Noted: 5.01
